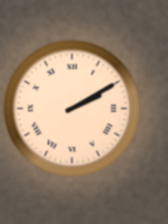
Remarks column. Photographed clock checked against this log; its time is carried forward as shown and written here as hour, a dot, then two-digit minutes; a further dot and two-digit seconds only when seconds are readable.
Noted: 2.10
